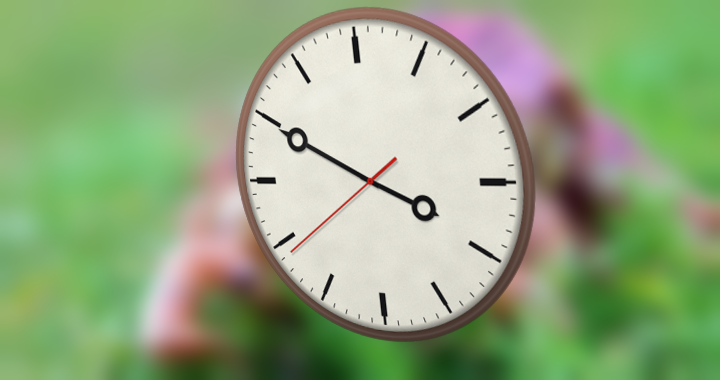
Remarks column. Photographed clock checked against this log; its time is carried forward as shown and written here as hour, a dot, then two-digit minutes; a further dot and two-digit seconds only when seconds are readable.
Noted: 3.49.39
